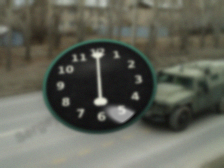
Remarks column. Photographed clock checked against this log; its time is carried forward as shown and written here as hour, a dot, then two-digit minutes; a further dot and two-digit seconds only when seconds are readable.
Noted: 6.00
